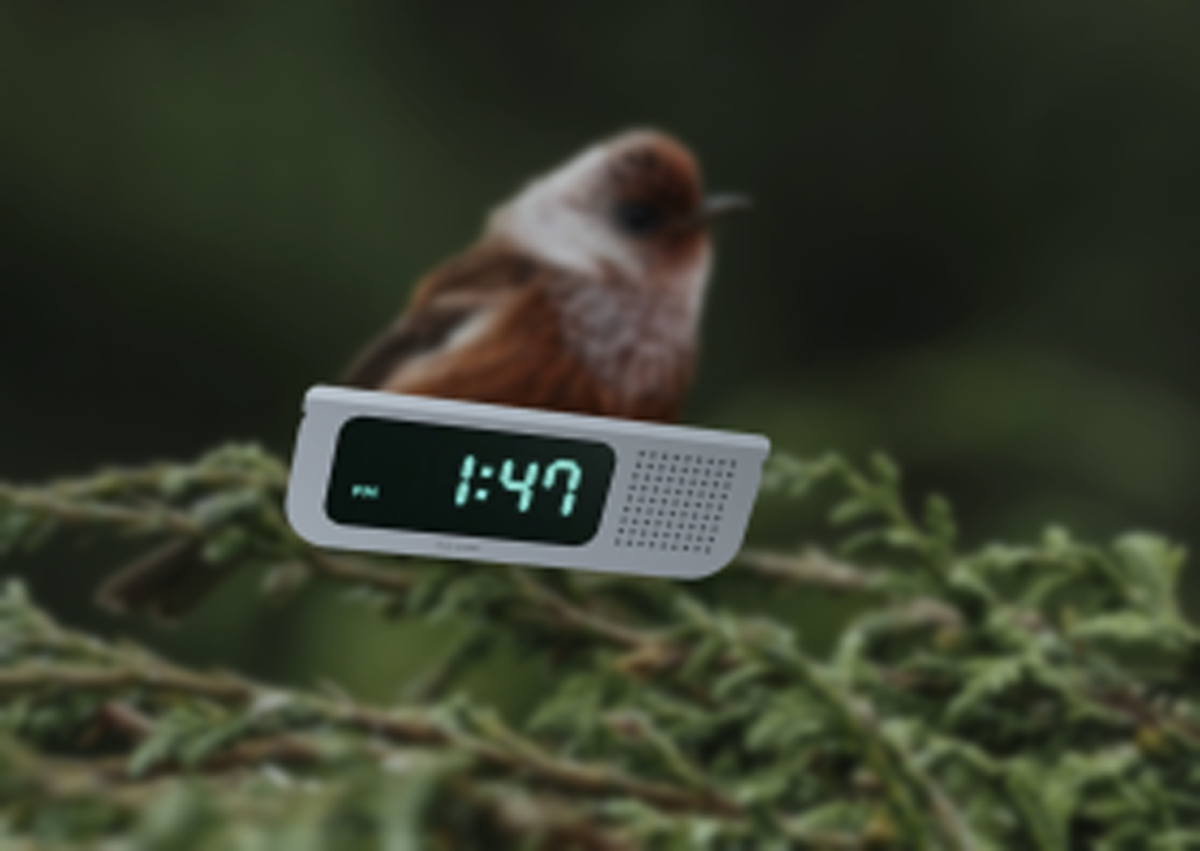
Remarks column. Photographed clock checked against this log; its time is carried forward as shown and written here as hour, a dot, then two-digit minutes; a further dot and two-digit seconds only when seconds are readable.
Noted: 1.47
